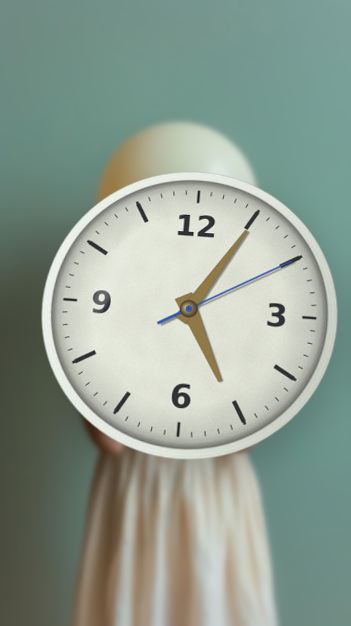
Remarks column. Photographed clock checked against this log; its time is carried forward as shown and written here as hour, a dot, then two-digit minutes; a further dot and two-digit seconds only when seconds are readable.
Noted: 5.05.10
